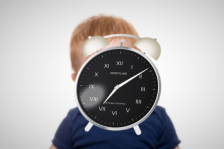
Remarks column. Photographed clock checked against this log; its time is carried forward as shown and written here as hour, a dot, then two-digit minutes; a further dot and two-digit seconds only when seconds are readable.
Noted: 7.09
